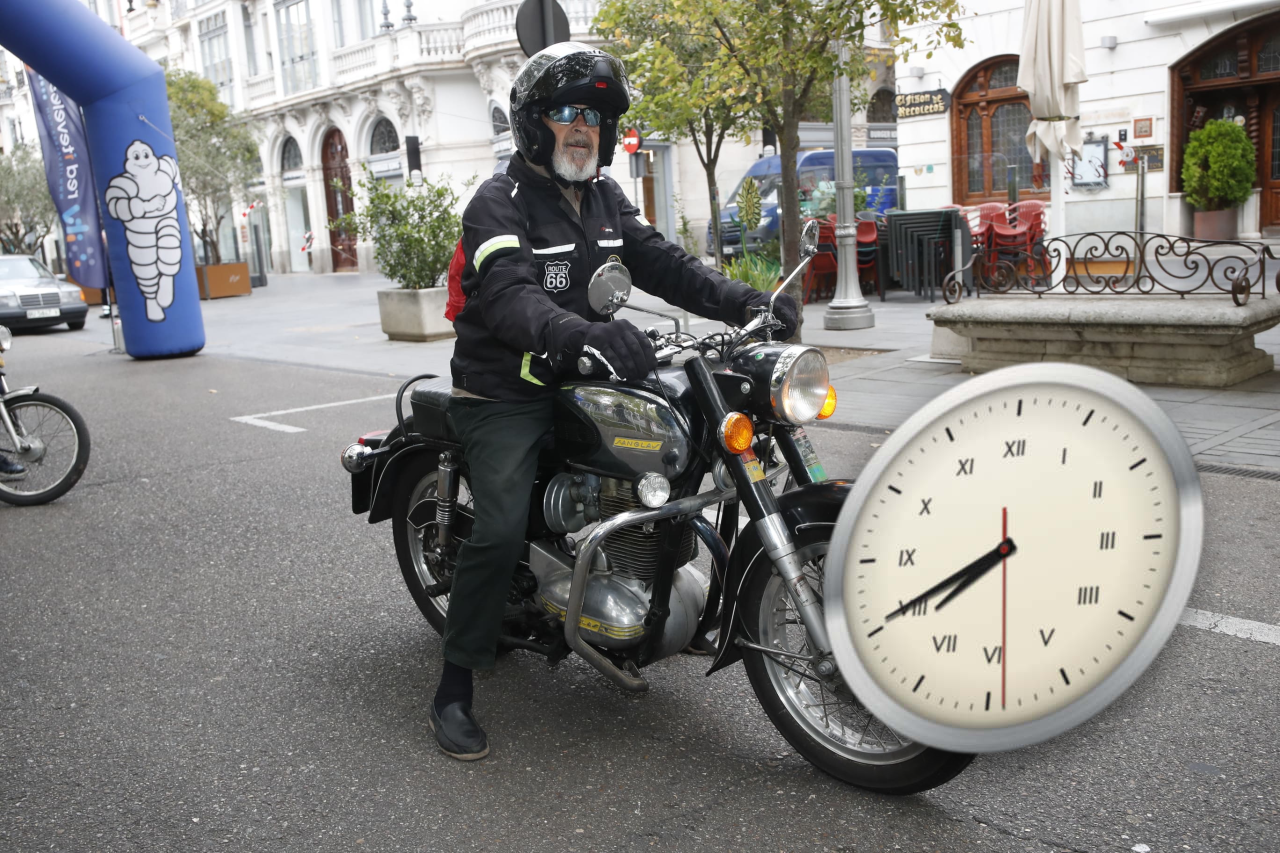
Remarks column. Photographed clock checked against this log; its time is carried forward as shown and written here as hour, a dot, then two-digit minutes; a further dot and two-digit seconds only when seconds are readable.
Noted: 7.40.29
